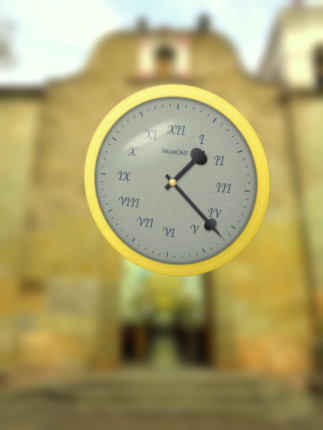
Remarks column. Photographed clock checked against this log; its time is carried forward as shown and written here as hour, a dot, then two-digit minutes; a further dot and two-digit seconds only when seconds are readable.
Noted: 1.22
